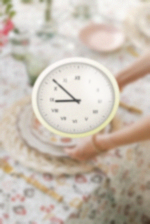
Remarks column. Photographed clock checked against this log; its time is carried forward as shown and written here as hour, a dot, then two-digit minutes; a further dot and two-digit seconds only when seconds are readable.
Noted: 8.52
